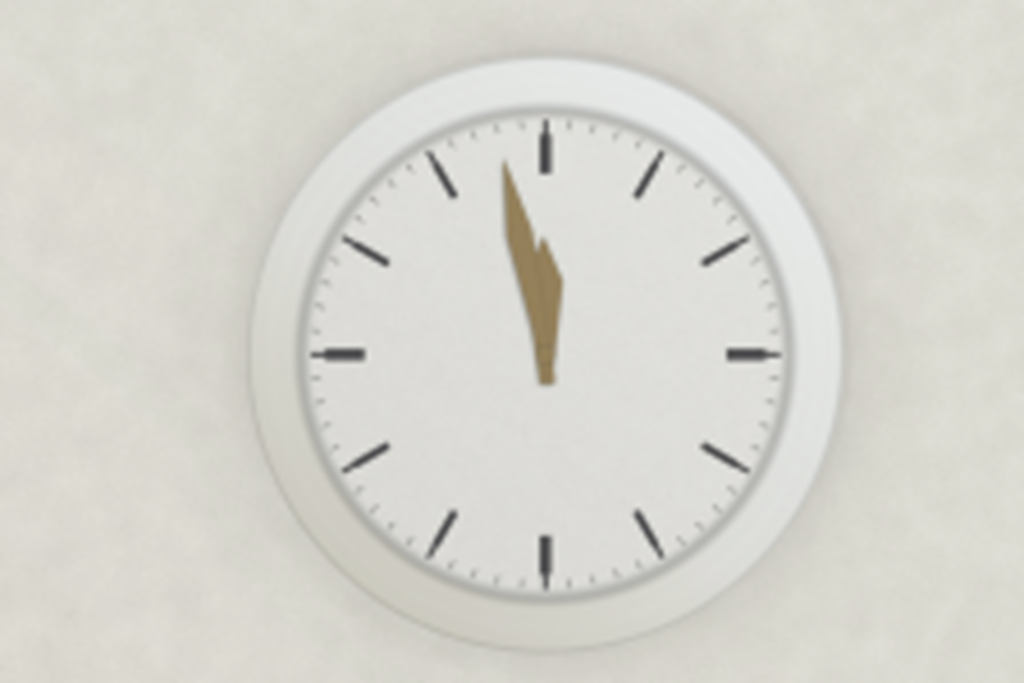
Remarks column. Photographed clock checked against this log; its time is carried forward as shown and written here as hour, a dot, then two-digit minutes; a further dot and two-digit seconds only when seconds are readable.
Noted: 11.58
